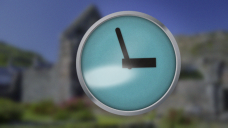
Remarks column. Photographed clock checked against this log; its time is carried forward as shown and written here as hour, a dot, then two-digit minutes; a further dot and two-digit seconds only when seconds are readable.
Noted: 2.57
